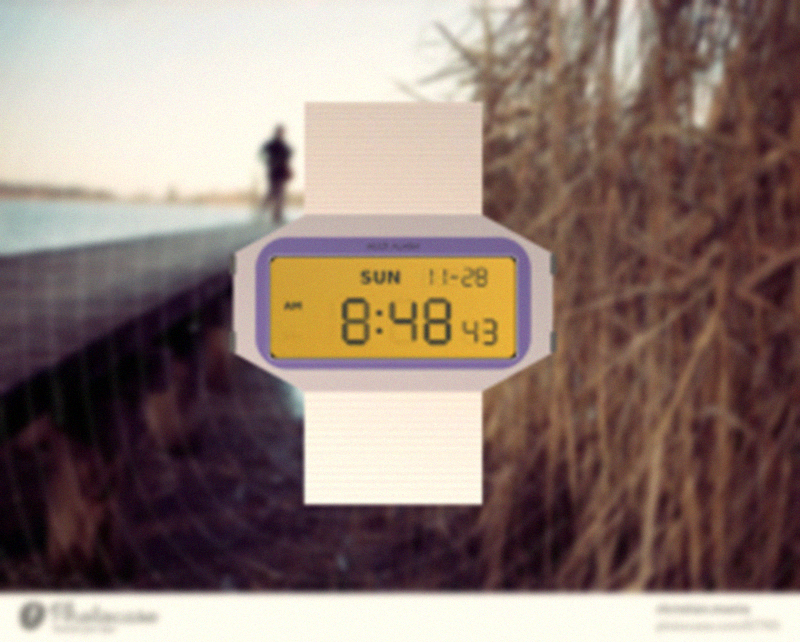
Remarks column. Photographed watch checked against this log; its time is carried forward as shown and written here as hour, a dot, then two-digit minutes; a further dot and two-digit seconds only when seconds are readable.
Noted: 8.48.43
